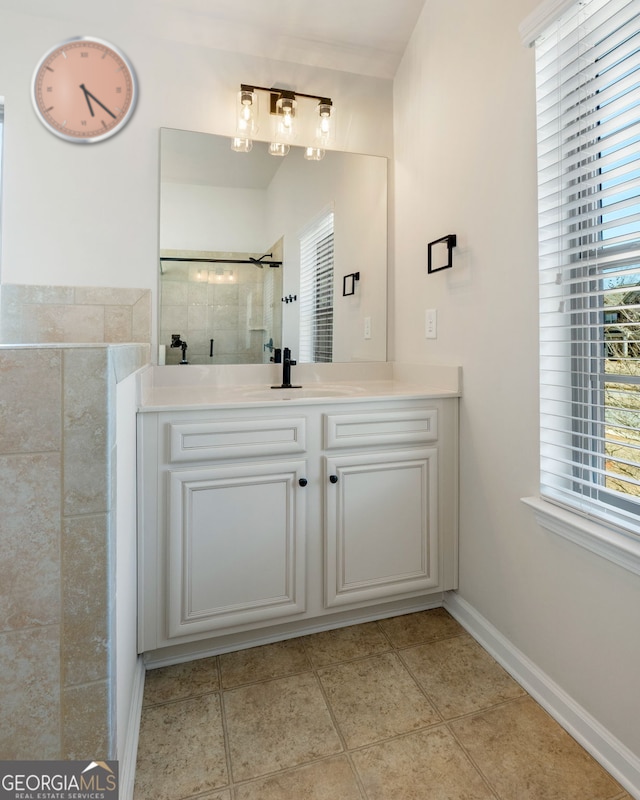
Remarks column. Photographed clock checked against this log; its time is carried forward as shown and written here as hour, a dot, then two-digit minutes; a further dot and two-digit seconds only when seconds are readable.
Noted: 5.22
